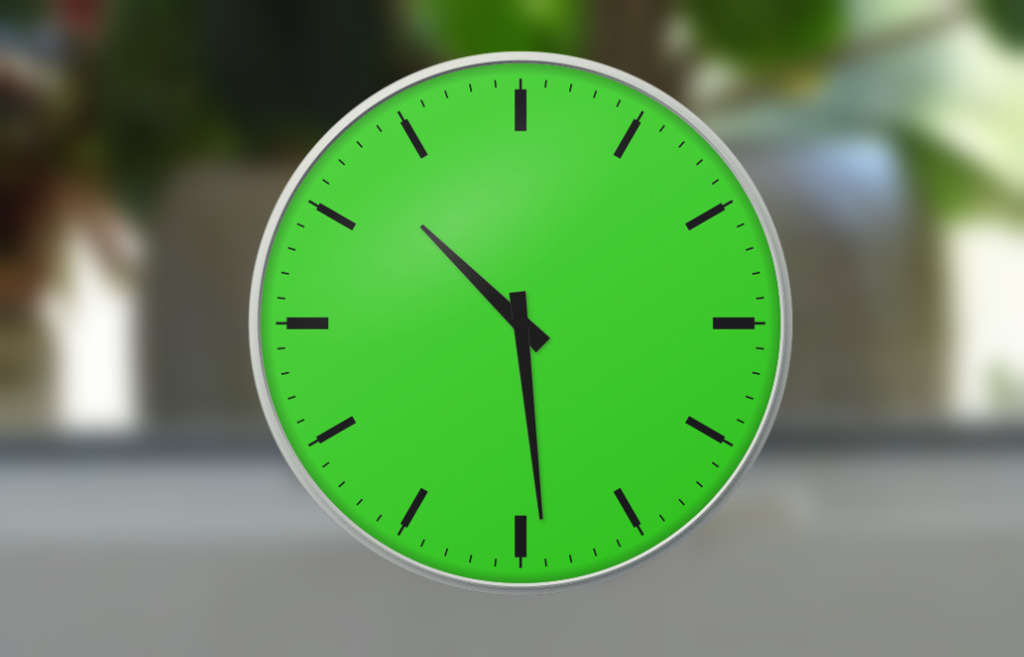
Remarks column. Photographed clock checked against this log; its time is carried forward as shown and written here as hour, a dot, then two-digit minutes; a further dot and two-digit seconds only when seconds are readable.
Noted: 10.29
